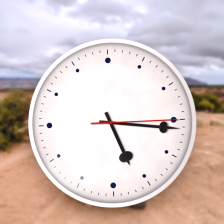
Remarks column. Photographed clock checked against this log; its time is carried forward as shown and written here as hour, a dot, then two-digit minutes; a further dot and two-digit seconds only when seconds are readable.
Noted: 5.16.15
